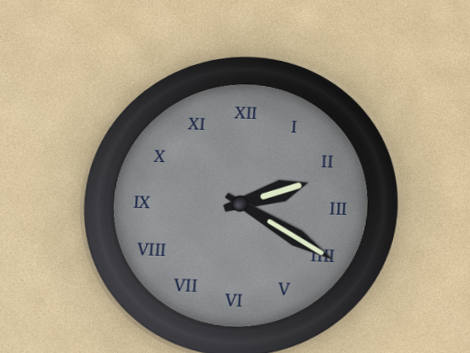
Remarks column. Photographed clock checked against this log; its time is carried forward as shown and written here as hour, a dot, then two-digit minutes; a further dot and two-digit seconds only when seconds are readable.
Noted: 2.20
